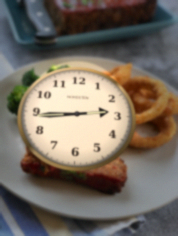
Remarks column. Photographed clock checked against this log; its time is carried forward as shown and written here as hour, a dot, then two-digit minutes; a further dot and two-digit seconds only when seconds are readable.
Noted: 2.44
